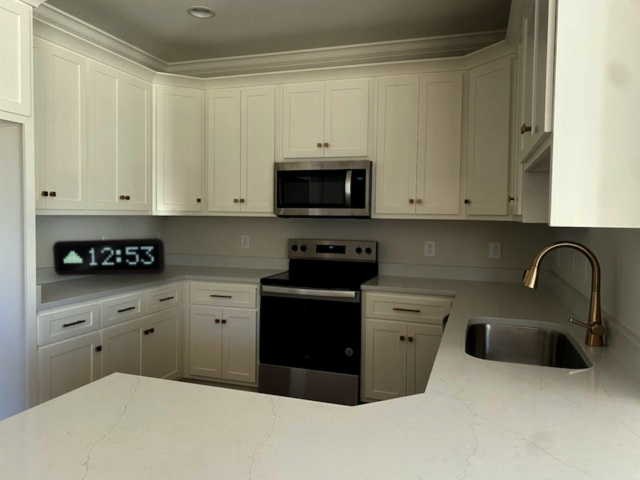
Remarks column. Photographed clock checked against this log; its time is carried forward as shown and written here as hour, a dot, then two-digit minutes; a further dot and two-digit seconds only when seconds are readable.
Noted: 12.53
